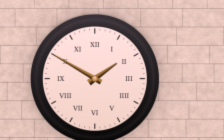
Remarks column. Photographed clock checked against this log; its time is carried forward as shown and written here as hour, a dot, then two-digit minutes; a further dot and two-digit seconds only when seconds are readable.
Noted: 1.50
